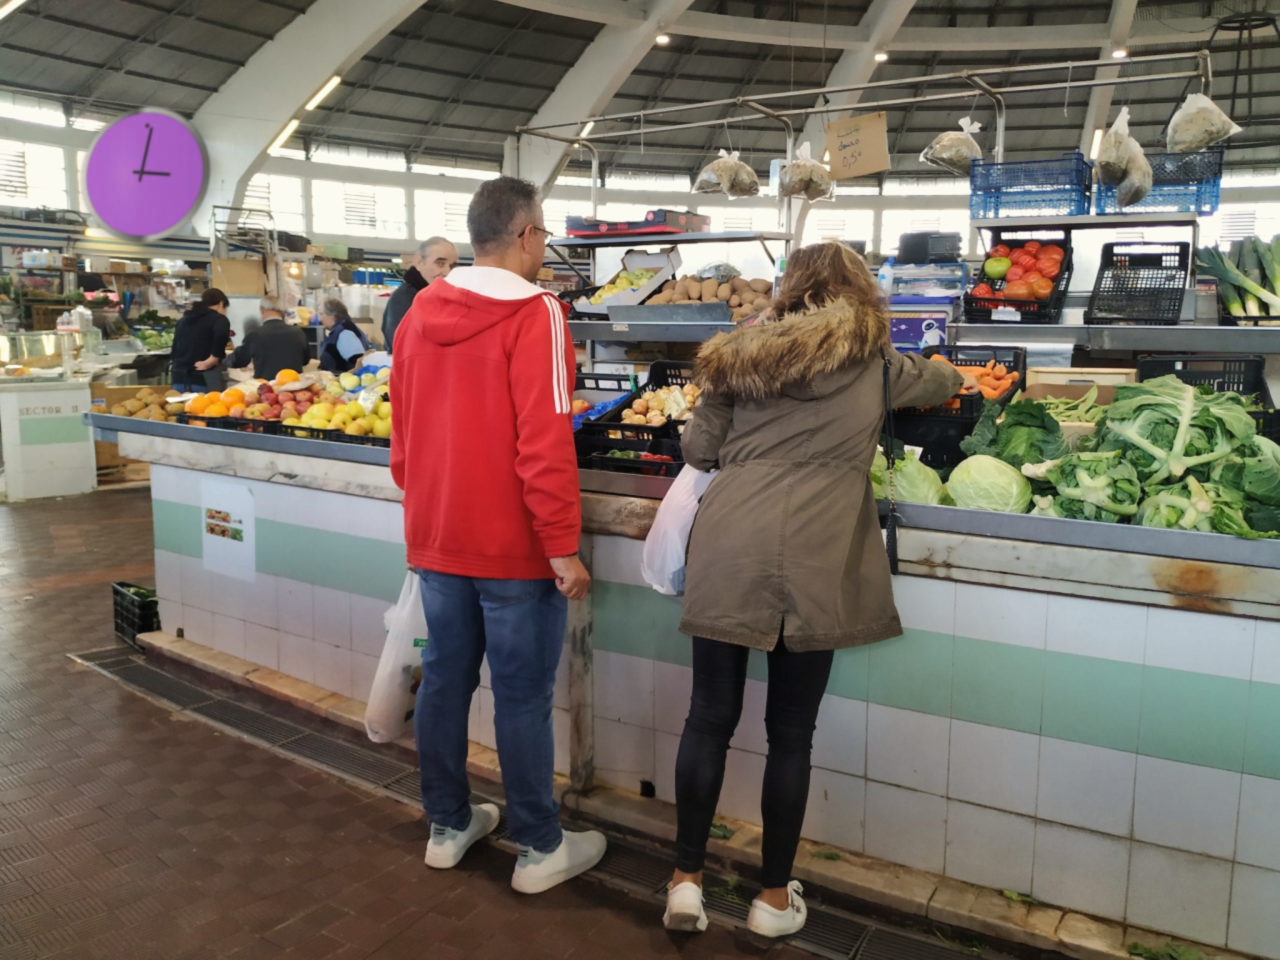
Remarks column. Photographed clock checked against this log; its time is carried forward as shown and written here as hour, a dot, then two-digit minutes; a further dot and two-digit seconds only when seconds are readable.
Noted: 3.01
